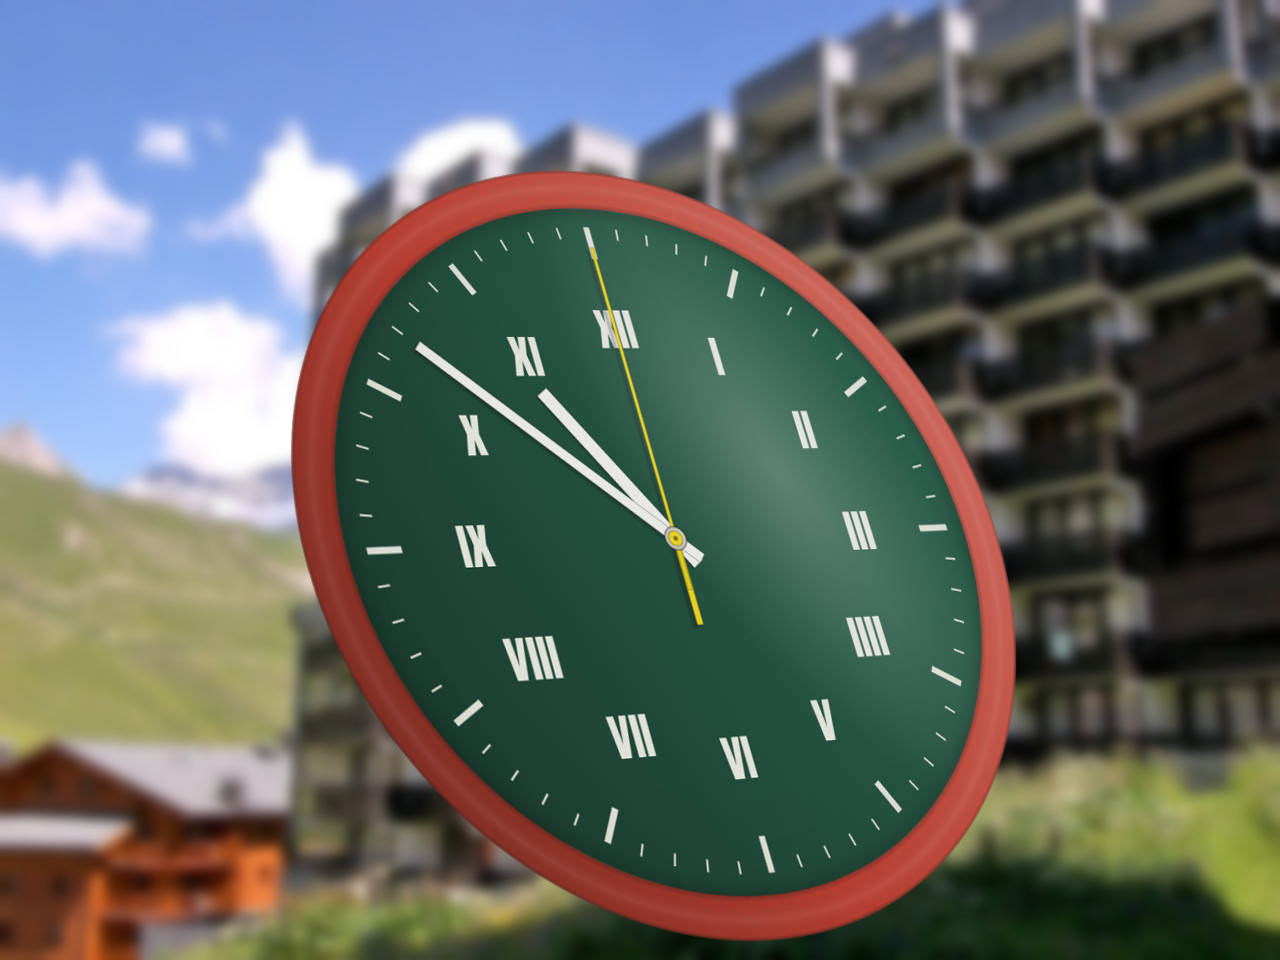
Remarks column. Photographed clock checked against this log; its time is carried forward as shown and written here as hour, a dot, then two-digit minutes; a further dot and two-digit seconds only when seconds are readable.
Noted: 10.52.00
